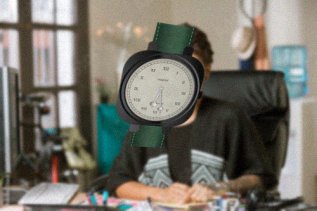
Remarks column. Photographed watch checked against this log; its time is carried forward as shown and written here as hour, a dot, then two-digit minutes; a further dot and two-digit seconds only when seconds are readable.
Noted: 6.28
